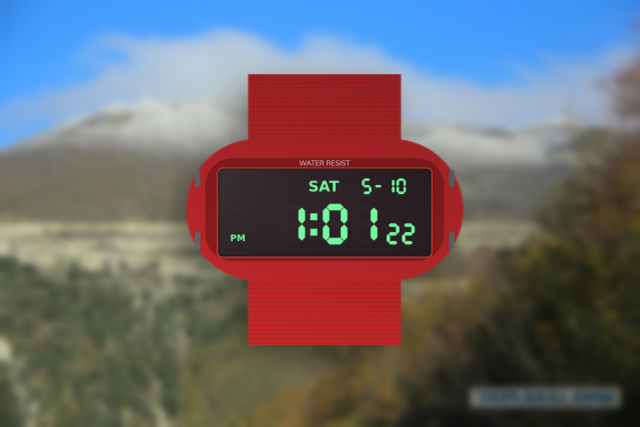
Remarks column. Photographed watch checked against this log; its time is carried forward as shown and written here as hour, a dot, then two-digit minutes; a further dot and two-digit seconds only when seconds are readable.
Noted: 1.01.22
